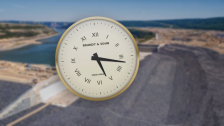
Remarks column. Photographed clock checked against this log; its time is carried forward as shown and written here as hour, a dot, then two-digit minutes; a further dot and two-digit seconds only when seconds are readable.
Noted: 5.17
